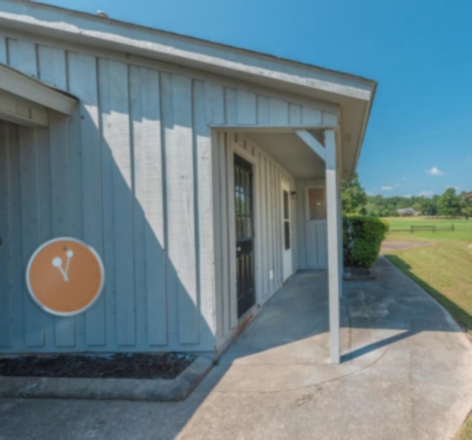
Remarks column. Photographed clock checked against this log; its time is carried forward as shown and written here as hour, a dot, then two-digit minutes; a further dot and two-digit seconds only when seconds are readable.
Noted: 11.02
